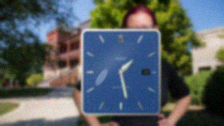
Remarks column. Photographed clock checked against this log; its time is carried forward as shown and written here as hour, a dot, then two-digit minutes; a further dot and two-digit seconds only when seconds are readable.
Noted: 1.28
